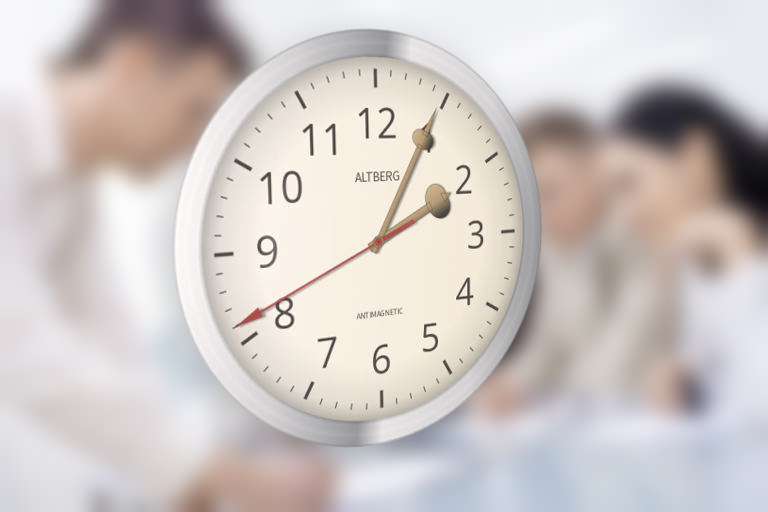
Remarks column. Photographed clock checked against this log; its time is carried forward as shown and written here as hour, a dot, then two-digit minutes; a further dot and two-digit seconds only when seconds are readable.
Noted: 2.04.41
